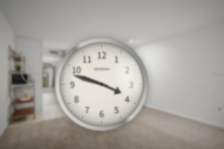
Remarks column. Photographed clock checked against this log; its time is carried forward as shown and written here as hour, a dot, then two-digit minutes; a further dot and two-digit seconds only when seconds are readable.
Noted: 3.48
